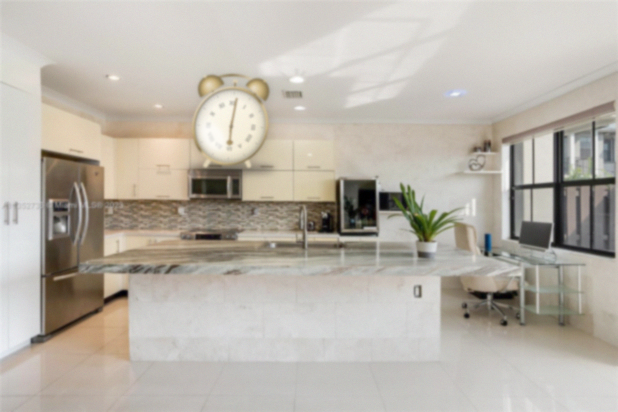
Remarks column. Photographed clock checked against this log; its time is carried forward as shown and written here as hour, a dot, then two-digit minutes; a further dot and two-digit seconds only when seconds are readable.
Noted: 6.01
